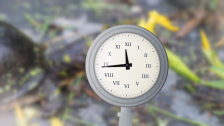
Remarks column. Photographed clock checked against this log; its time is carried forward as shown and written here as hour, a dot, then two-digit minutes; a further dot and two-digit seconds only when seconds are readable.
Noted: 11.44
